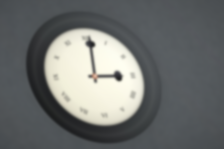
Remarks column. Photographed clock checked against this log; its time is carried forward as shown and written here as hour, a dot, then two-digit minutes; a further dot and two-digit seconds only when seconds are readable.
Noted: 3.01
